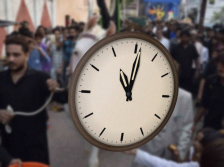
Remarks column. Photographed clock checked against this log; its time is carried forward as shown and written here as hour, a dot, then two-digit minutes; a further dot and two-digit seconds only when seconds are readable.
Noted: 11.01
